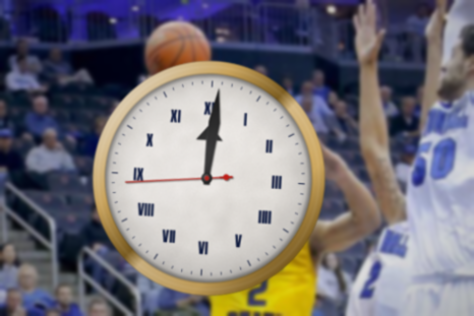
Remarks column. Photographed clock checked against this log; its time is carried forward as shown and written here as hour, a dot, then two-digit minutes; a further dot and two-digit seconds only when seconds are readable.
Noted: 12.00.44
